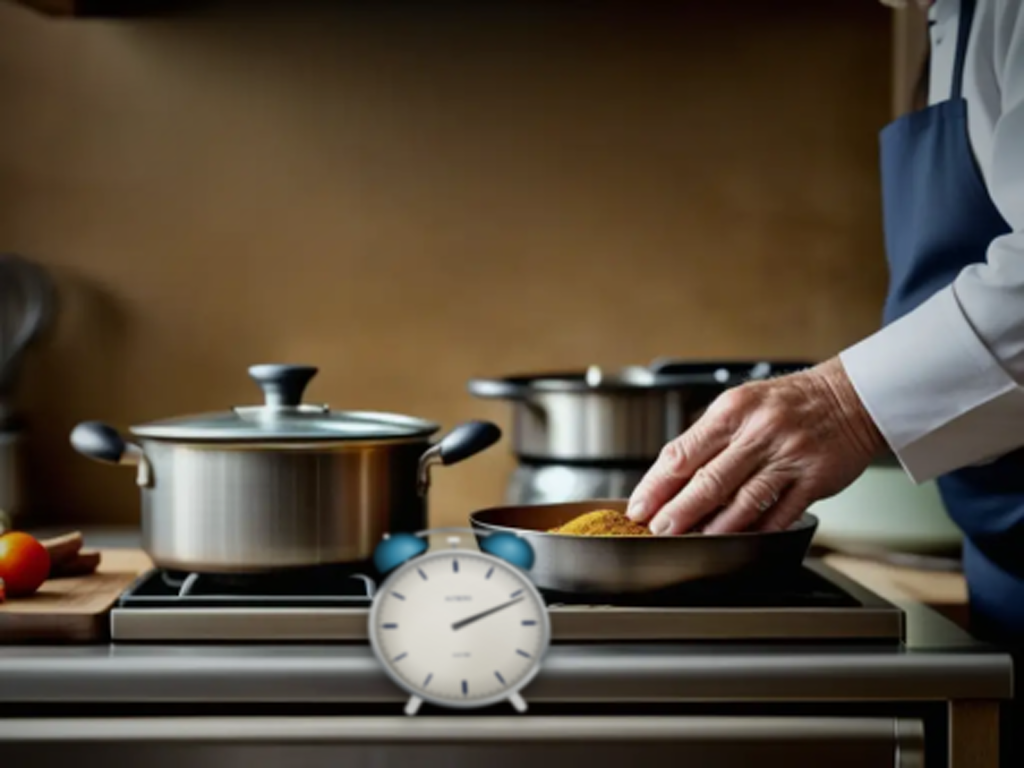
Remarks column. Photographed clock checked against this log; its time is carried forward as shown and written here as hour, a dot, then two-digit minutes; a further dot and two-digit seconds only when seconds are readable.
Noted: 2.11
